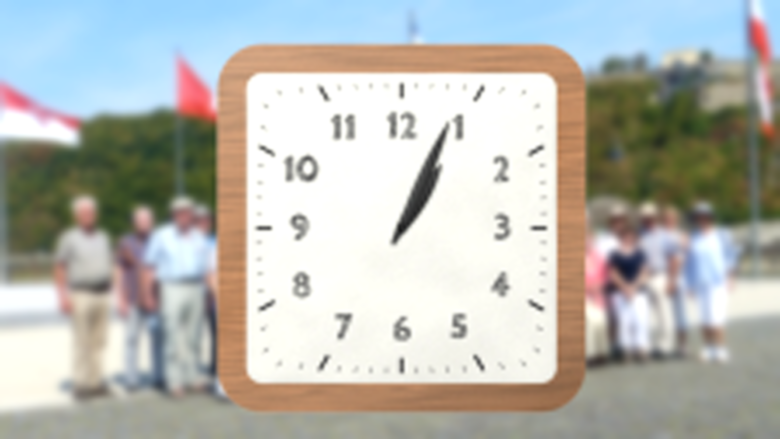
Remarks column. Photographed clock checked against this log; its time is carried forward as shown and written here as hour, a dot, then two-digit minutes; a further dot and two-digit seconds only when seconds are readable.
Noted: 1.04
